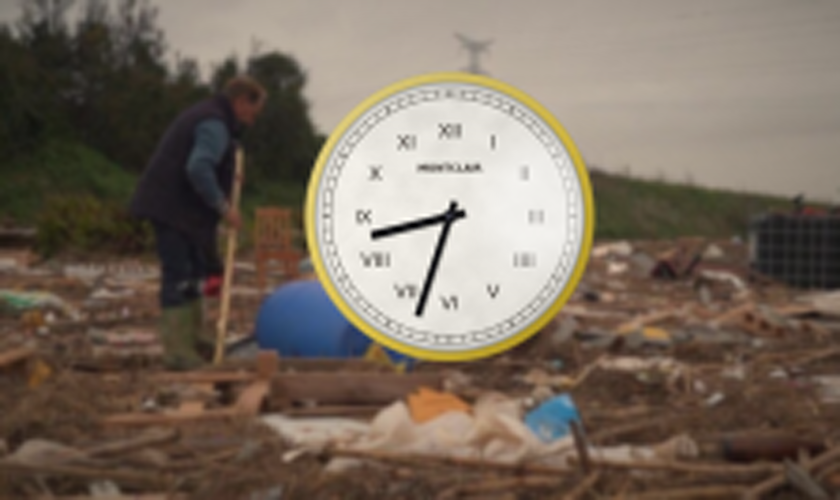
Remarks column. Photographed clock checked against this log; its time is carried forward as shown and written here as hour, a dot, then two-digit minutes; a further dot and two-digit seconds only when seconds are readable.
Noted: 8.33
